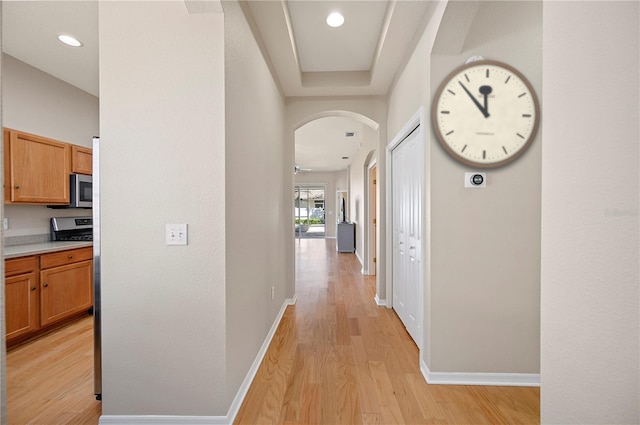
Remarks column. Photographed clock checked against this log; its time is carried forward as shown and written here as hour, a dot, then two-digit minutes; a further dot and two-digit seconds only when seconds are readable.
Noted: 11.53
